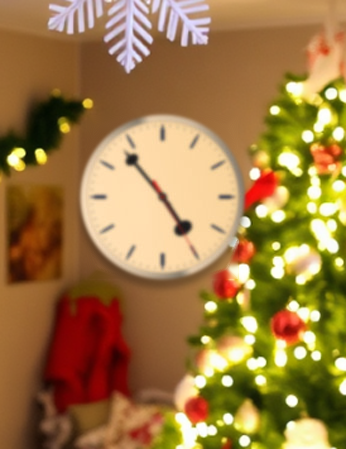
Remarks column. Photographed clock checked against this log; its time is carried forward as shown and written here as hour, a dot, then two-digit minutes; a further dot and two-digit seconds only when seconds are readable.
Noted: 4.53.25
